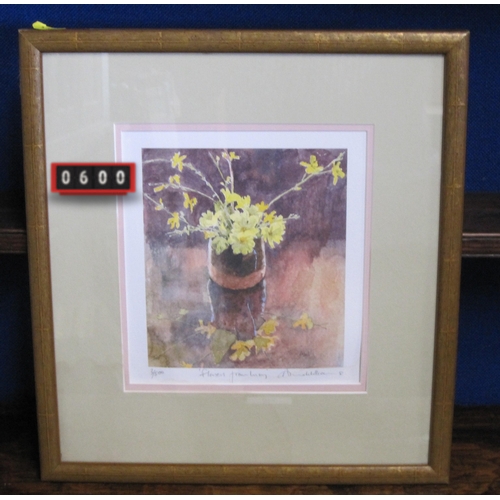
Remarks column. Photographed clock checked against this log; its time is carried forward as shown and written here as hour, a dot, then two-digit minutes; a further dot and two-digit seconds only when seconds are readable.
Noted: 6.00
